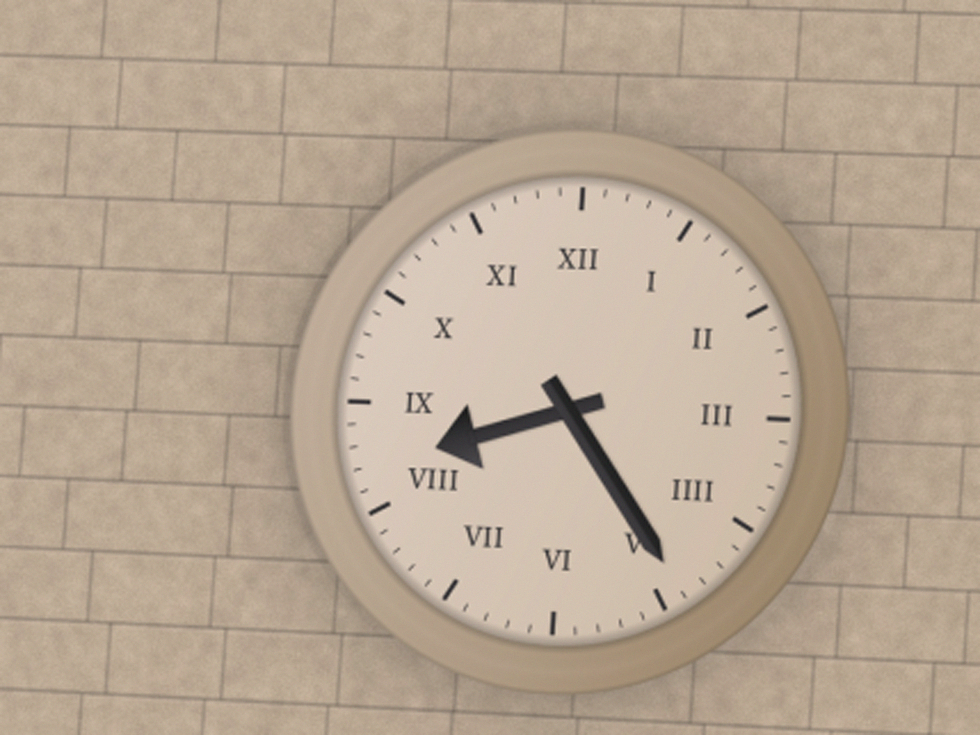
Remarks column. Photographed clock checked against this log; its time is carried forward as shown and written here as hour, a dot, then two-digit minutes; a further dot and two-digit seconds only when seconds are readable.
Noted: 8.24
